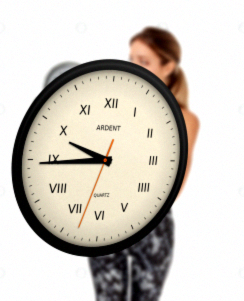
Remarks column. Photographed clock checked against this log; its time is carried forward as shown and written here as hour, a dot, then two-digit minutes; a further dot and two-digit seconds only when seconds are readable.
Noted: 9.44.33
